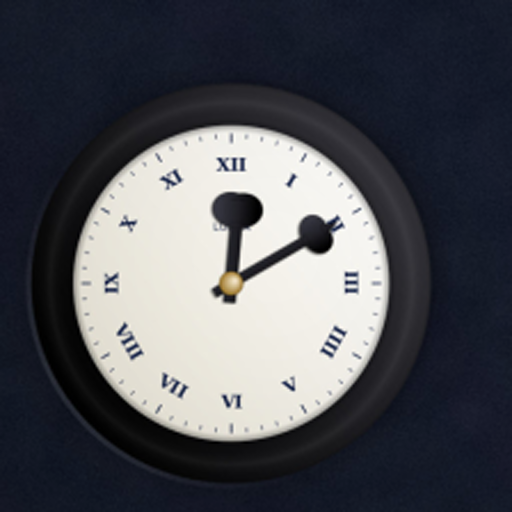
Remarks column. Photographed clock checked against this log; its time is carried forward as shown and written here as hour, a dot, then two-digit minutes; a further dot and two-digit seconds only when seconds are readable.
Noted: 12.10
